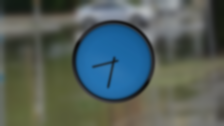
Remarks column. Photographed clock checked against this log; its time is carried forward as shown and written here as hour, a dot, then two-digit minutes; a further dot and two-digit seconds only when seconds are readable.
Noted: 8.32
